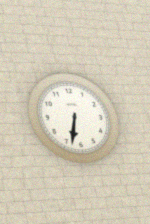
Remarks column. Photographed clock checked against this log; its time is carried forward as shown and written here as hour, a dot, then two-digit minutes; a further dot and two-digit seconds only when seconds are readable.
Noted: 6.33
